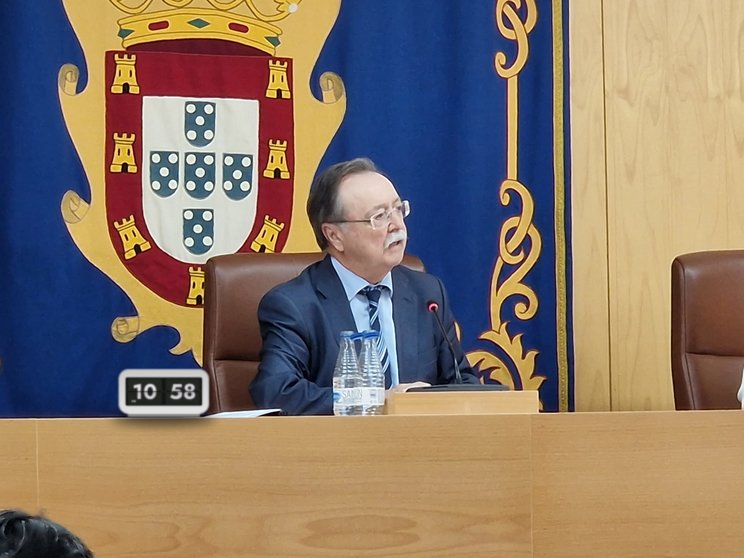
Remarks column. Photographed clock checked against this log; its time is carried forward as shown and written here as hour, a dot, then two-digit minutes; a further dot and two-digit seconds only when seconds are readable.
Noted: 10.58
